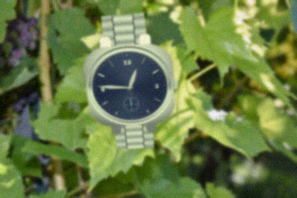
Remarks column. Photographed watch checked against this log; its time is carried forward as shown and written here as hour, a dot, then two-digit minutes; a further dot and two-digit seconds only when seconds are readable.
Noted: 12.46
